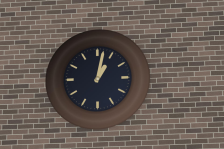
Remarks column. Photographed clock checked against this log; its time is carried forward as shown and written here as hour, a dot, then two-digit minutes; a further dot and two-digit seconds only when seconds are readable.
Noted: 1.02
